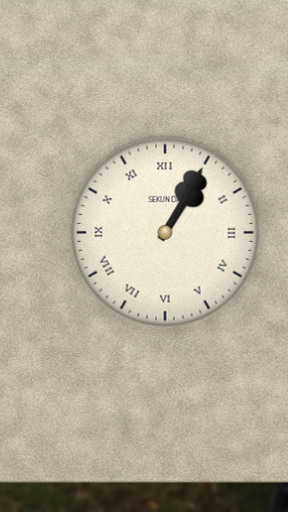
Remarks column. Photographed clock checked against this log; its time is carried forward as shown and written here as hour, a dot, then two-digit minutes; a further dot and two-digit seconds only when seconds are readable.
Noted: 1.05
